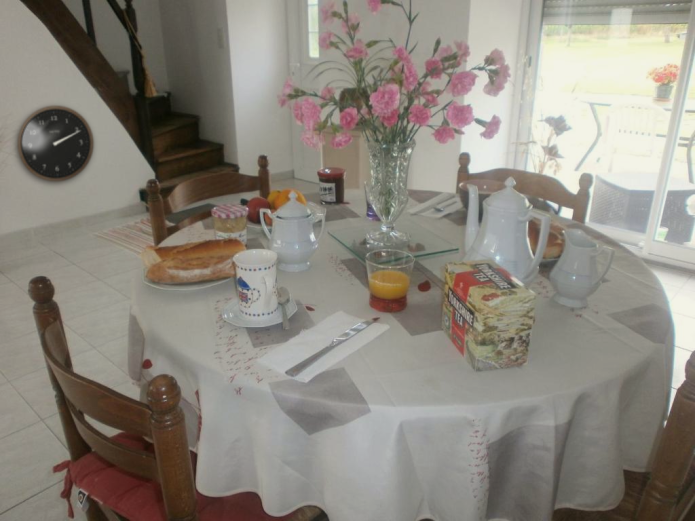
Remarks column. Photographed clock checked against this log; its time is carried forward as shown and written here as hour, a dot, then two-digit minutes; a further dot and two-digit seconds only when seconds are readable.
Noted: 2.11
